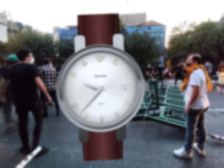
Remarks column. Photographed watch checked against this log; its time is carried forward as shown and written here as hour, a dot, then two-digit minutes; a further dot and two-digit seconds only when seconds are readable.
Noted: 9.37
